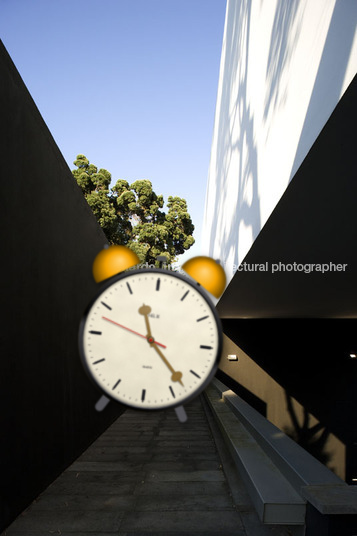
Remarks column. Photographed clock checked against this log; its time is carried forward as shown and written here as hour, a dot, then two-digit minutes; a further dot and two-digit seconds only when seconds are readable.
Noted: 11.22.48
